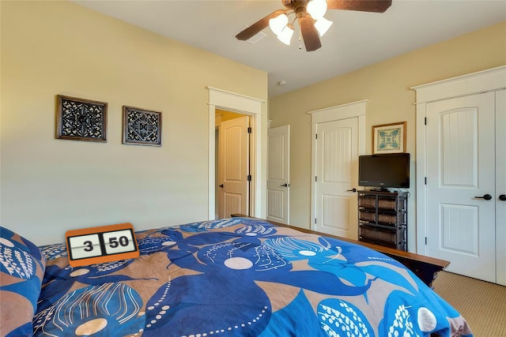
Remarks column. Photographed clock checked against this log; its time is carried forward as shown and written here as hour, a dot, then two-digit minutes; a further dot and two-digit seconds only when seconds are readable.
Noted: 3.50
